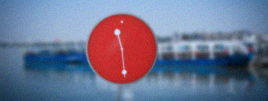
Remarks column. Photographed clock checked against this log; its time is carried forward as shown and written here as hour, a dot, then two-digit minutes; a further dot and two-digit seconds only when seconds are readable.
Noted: 11.29
